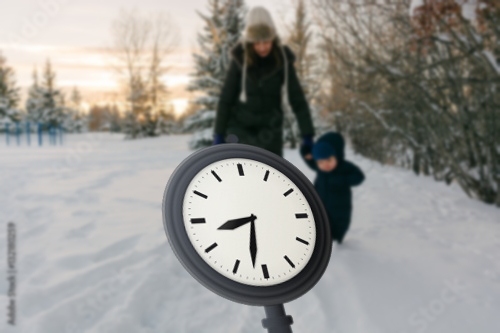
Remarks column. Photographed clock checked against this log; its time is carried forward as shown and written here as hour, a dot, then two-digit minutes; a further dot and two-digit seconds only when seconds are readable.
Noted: 8.32
